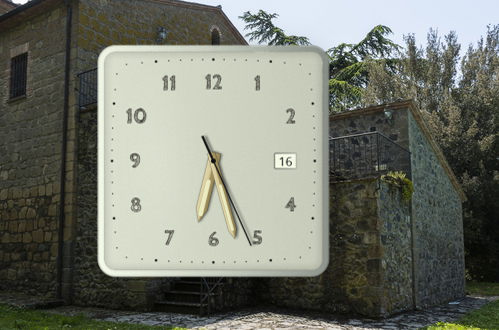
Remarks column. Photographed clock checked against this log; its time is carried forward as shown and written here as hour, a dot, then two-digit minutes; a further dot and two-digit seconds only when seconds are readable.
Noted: 6.27.26
